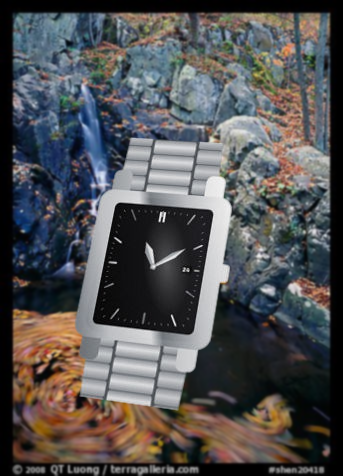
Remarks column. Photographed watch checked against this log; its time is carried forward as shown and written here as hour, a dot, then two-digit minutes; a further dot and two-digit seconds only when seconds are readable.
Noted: 11.09
